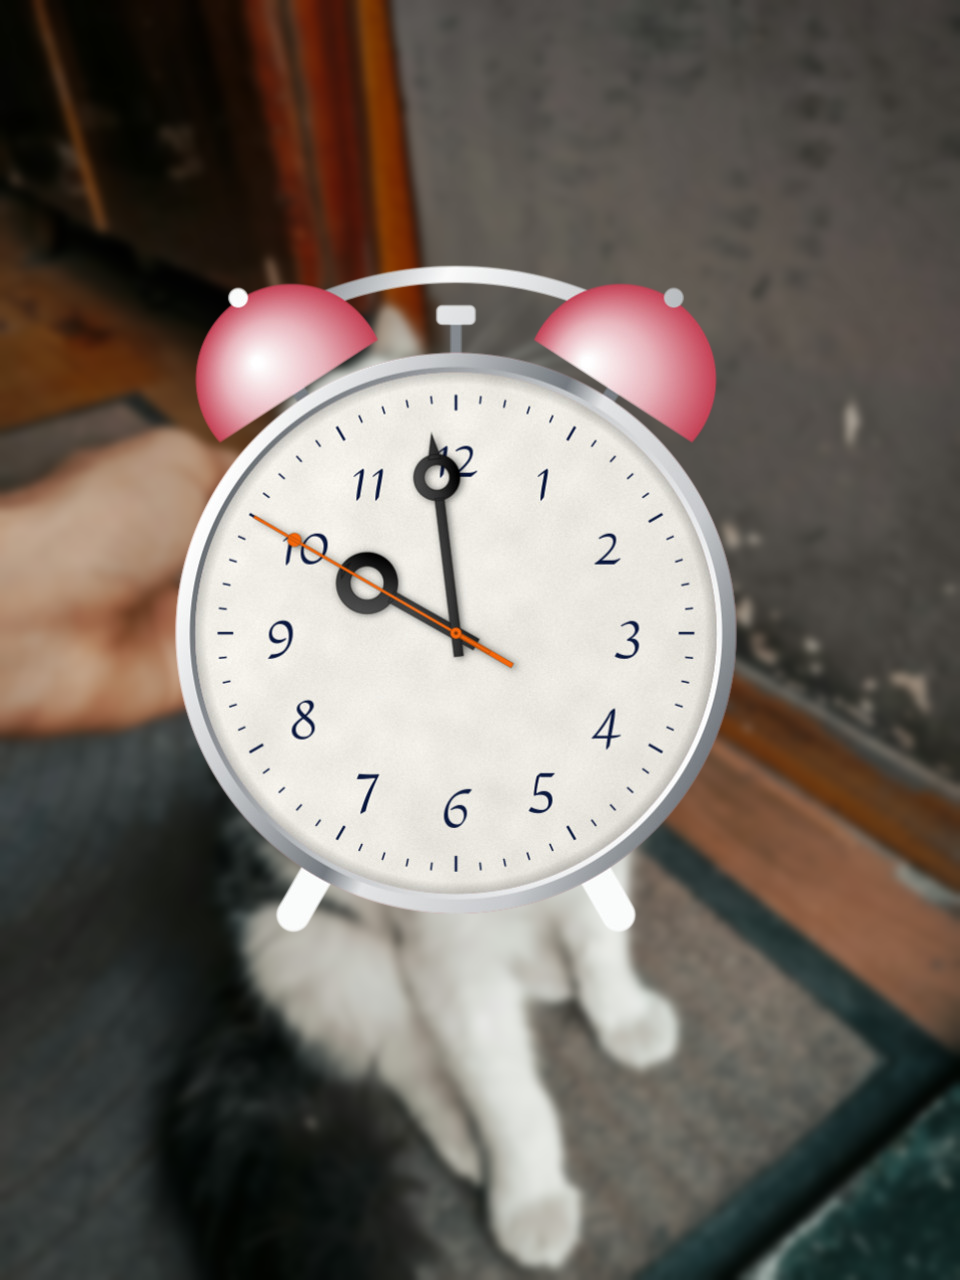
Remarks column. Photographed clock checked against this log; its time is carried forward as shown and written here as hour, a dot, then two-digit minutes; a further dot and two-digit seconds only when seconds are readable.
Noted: 9.58.50
